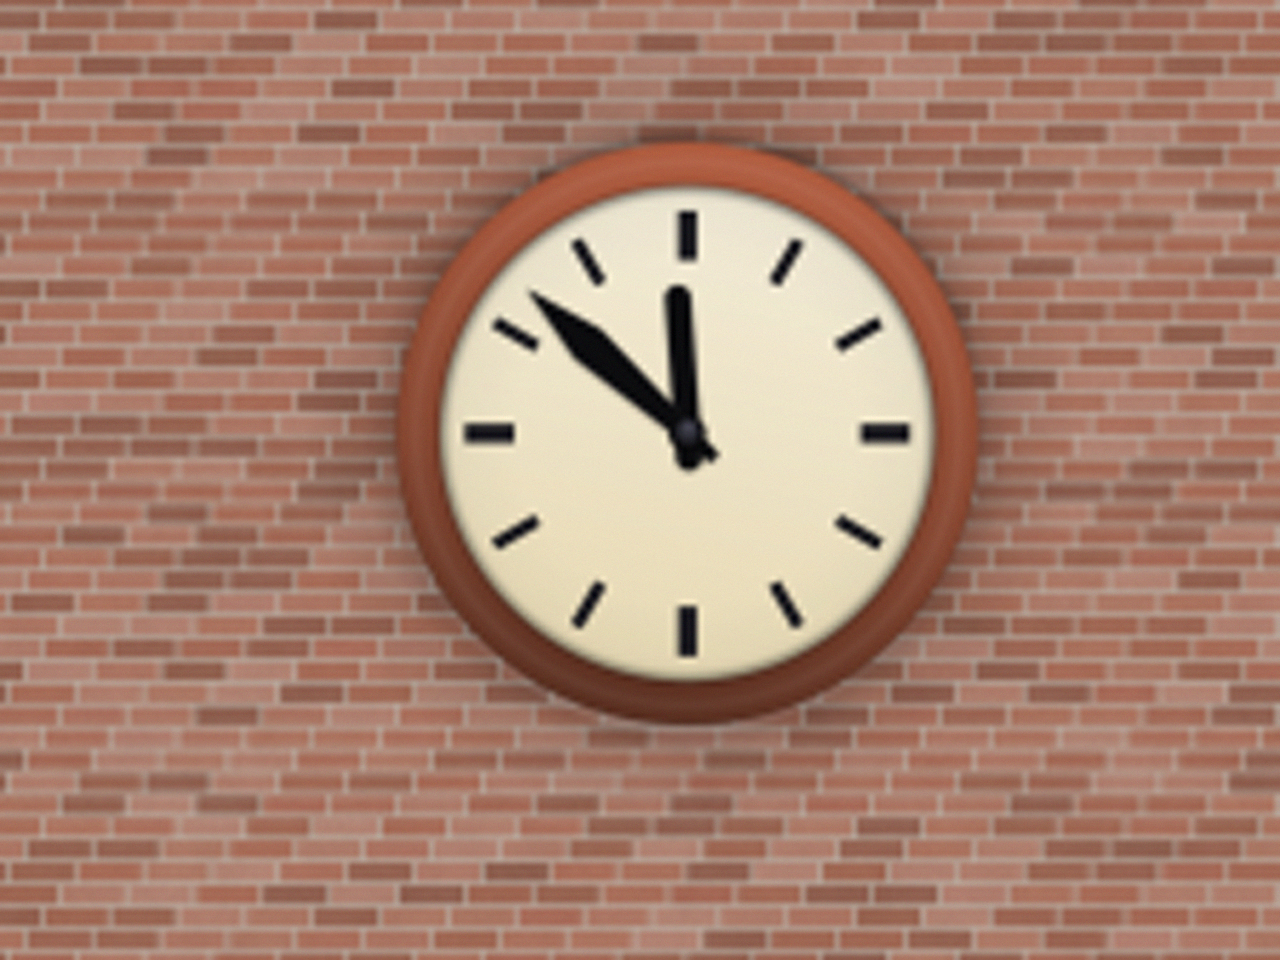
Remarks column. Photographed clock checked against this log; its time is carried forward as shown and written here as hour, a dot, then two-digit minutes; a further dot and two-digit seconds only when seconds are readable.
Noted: 11.52
